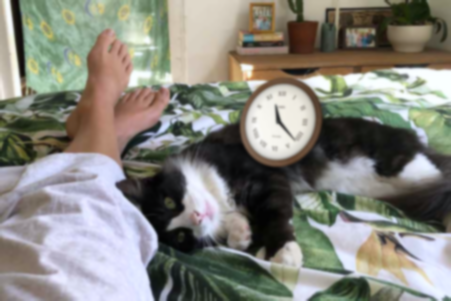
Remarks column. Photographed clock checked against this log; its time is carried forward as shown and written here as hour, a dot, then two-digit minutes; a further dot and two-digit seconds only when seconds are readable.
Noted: 11.22
